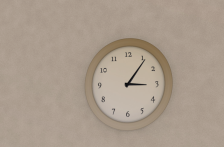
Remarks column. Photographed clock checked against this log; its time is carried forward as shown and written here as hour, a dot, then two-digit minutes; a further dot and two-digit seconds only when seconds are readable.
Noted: 3.06
